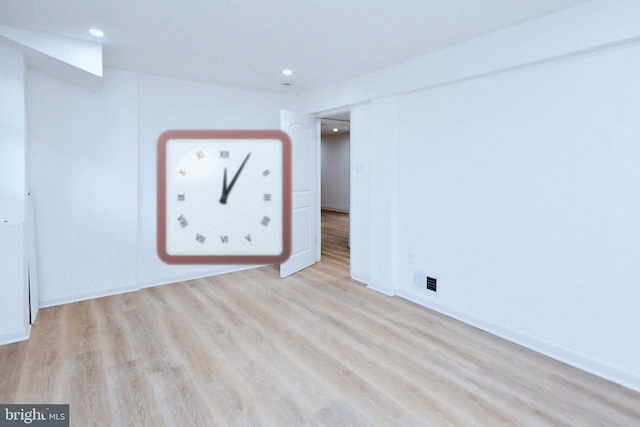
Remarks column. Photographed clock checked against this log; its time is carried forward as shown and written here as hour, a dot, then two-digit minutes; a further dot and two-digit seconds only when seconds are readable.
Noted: 12.05
